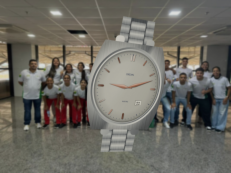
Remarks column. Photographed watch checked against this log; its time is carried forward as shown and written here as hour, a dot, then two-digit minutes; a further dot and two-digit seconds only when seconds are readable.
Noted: 9.12
